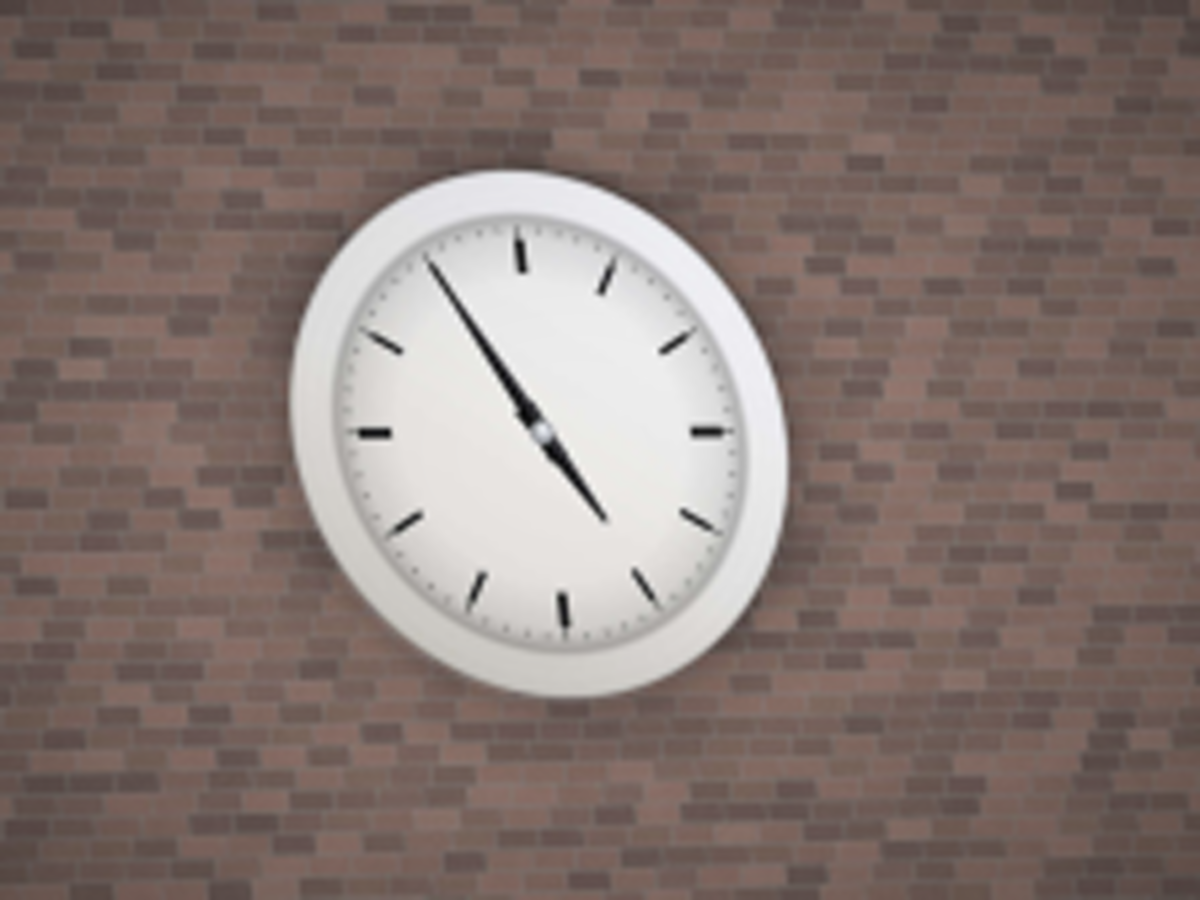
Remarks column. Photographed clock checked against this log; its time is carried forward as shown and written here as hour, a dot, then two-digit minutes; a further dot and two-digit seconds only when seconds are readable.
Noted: 4.55
